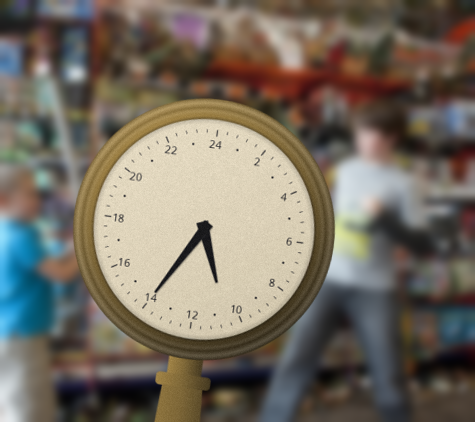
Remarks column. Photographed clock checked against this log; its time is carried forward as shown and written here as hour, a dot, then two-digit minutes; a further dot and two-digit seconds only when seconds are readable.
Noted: 10.35
